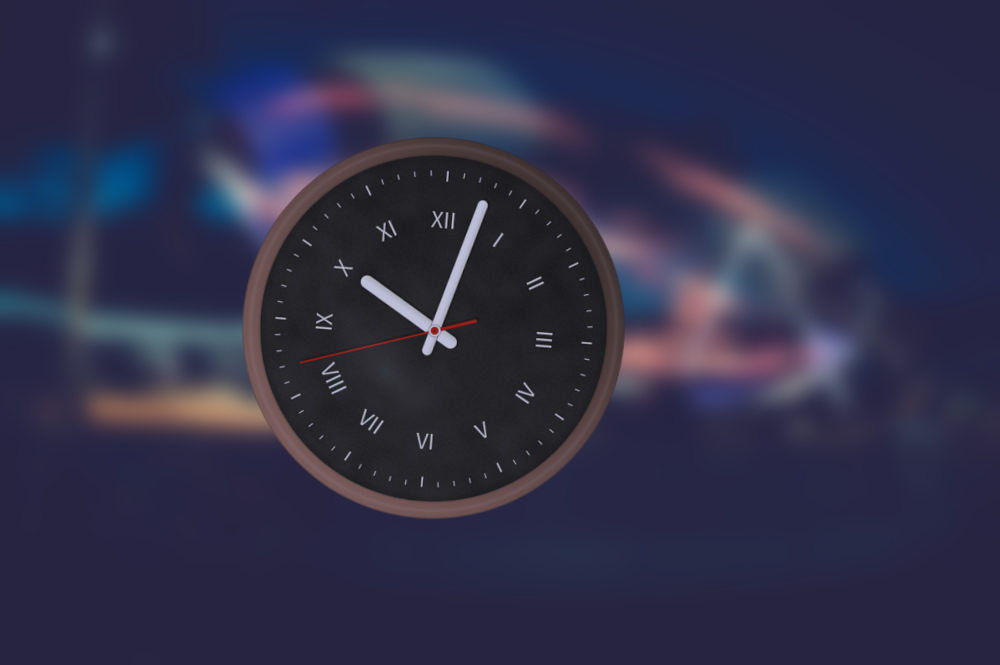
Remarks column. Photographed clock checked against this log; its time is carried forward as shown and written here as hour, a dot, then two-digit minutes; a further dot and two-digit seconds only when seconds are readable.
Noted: 10.02.42
